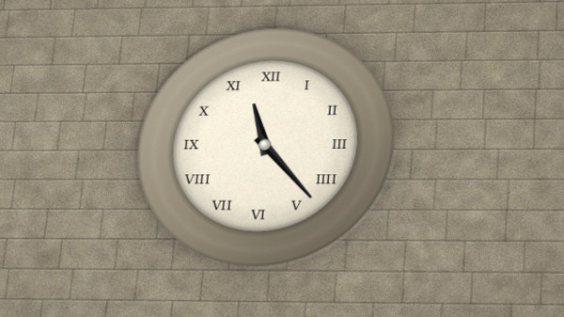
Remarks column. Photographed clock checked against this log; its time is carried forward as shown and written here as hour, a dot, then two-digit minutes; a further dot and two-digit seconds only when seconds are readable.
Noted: 11.23
